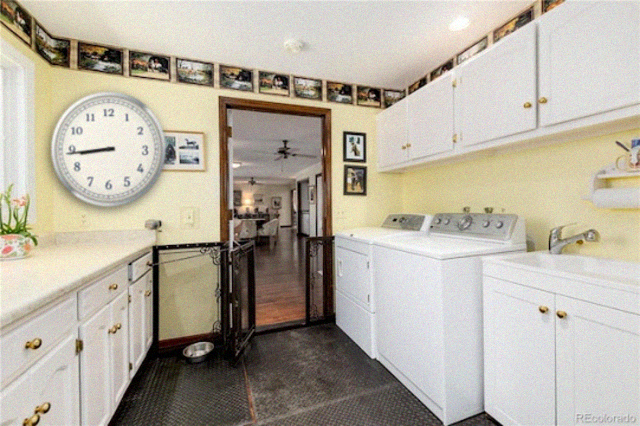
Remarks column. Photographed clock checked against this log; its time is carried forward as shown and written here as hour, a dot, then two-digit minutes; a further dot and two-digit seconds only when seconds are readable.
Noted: 8.44
